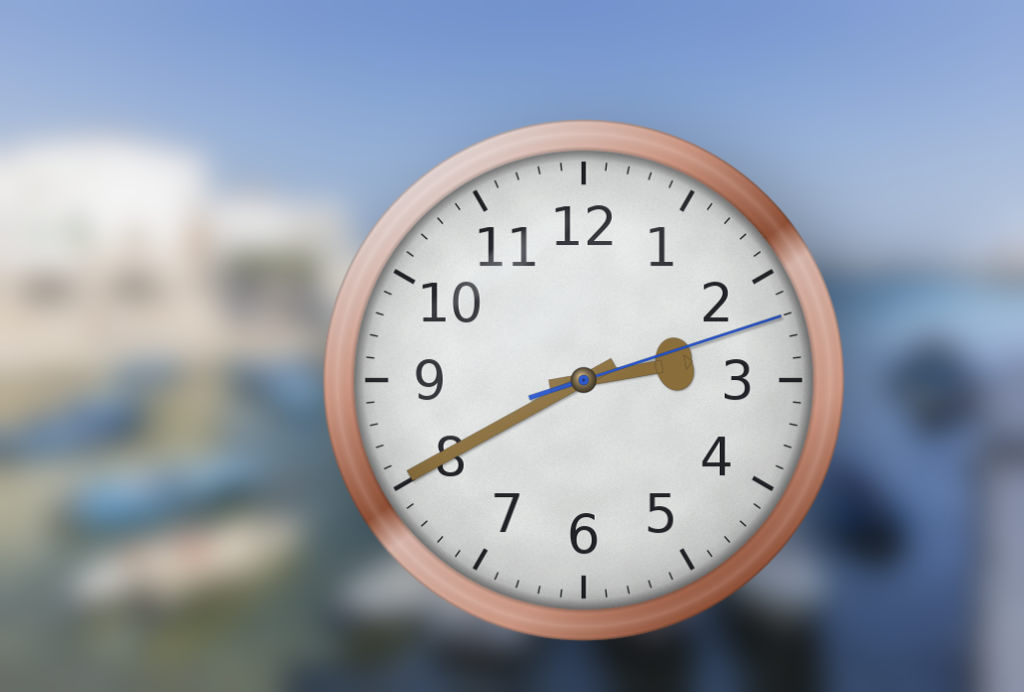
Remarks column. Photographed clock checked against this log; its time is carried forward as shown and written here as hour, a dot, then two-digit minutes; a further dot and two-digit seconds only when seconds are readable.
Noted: 2.40.12
